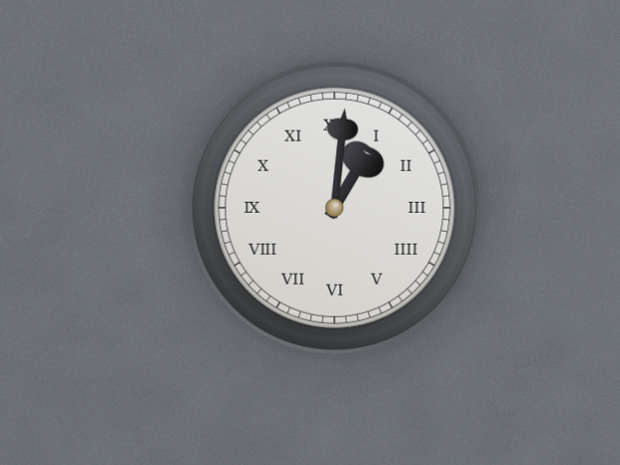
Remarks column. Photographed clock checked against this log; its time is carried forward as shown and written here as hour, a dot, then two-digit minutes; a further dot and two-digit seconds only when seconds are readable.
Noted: 1.01
